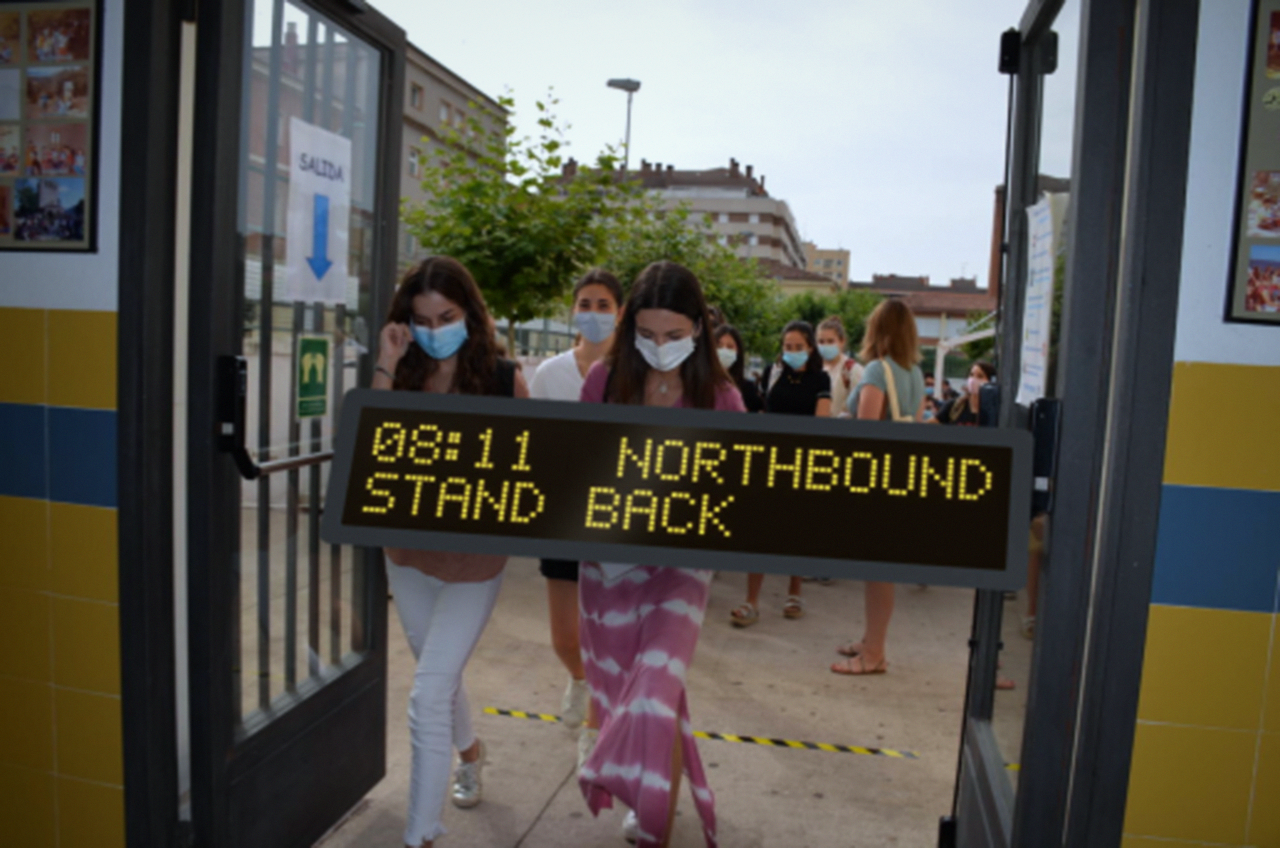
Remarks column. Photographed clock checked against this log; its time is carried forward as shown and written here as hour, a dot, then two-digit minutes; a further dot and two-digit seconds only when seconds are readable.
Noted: 8.11
